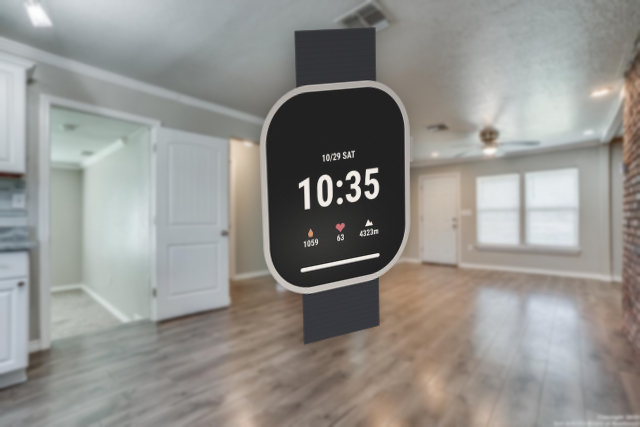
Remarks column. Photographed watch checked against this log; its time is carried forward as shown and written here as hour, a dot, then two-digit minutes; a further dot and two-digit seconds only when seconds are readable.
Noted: 10.35
